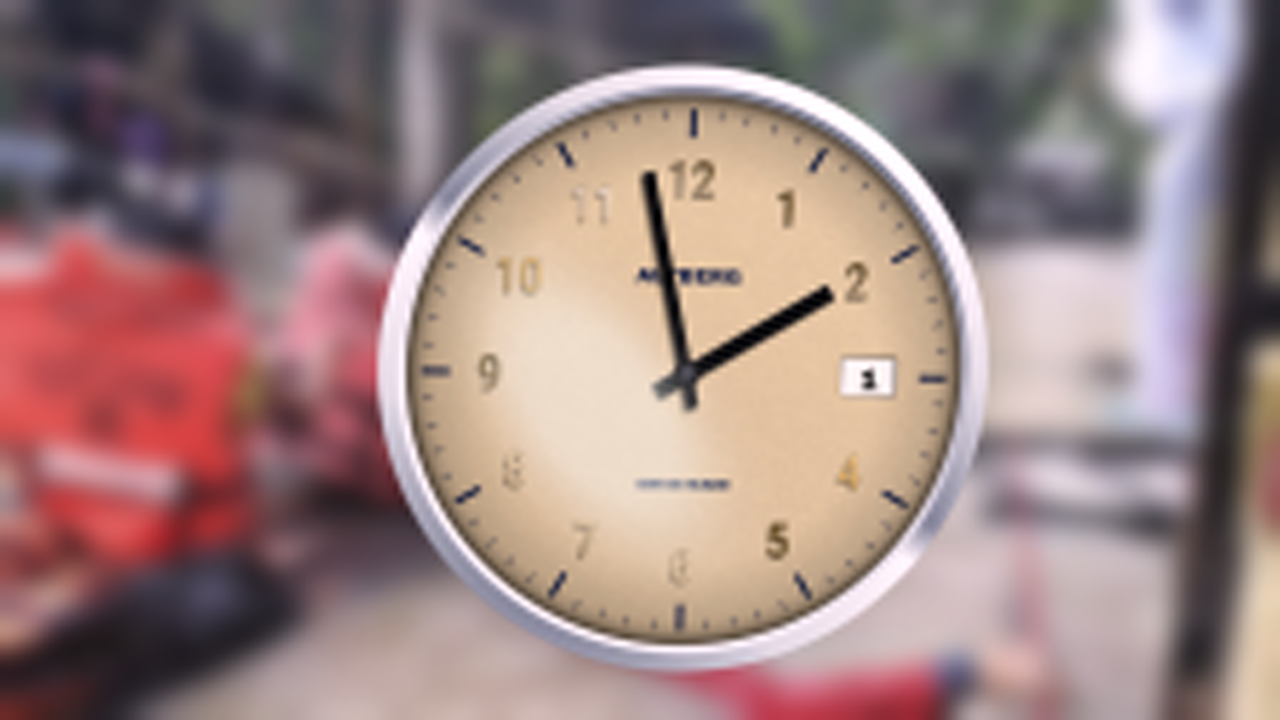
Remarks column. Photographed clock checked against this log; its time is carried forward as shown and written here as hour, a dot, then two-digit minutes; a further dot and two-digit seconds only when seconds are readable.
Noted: 1.58
